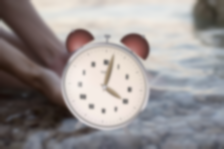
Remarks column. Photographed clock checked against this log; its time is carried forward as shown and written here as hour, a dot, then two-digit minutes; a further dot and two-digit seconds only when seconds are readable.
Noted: 4.02
